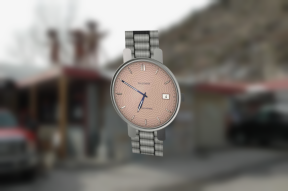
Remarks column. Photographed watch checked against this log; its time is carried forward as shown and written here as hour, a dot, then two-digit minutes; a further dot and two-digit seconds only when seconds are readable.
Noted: 6.50
